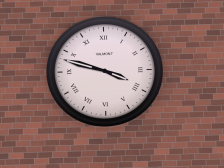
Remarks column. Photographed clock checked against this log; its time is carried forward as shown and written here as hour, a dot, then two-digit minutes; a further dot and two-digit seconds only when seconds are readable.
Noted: 3.48
